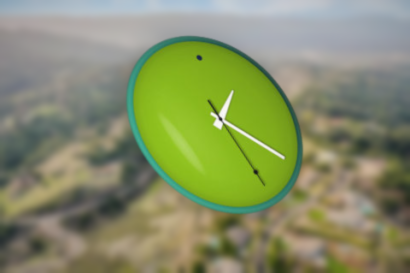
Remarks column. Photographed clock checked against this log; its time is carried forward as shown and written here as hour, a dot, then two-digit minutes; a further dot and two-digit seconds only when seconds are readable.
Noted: 1.21.27
